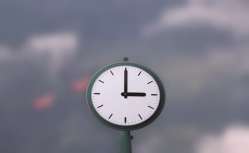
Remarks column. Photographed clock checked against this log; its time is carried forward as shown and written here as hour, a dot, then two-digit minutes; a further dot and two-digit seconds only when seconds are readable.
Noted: 3.00
